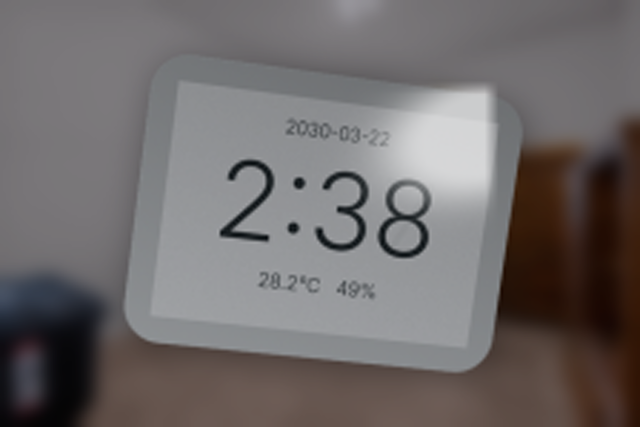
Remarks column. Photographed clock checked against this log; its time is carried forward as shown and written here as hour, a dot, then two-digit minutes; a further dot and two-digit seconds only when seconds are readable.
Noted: 2.38
